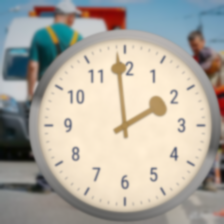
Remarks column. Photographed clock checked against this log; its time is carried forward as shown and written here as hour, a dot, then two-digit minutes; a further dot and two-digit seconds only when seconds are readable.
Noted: 1.59
